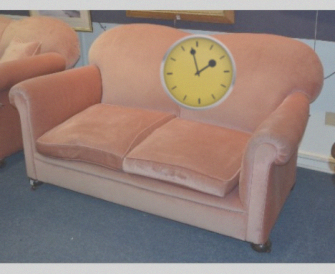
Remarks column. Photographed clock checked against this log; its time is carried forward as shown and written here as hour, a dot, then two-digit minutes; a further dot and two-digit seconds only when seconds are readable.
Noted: 1.58
